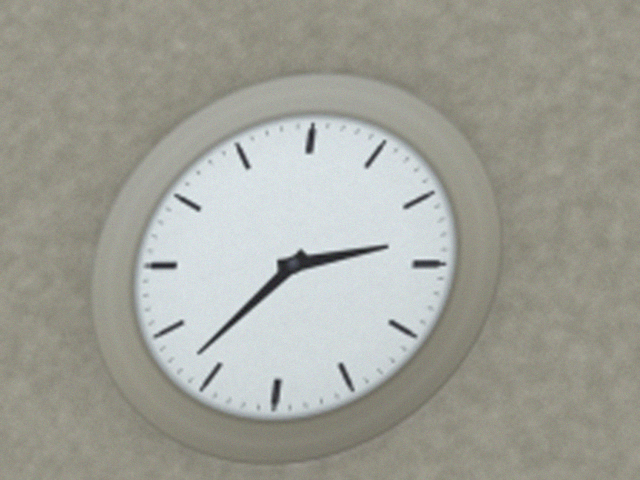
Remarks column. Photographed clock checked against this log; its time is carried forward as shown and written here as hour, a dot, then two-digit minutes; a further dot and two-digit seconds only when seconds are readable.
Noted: 2.37
